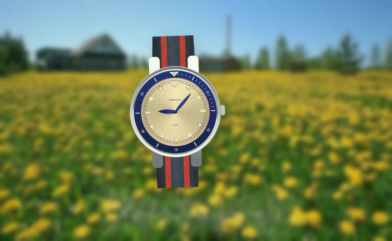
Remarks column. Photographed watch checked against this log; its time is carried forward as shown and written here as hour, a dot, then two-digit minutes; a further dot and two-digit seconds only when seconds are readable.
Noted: 9.07
